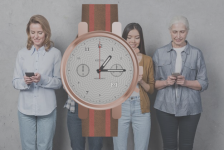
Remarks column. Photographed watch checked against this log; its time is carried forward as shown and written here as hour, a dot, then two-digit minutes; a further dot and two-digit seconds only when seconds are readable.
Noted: 1.15
